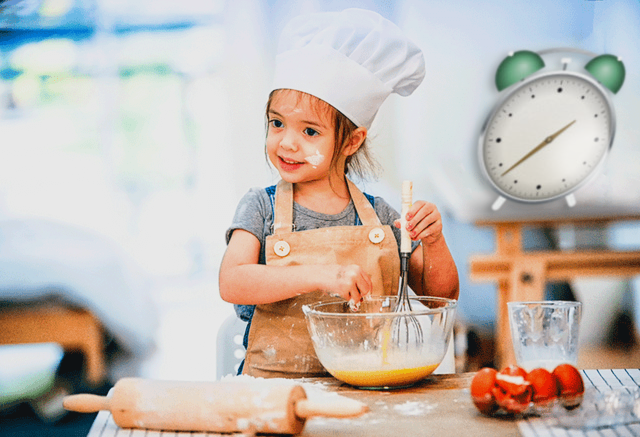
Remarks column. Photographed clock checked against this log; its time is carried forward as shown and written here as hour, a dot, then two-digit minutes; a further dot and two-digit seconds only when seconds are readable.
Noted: 1.38
